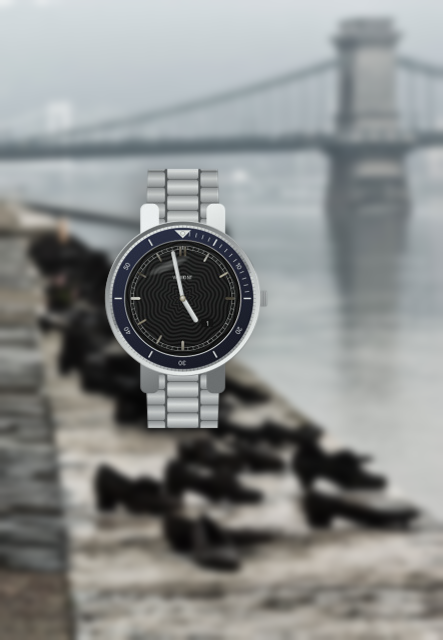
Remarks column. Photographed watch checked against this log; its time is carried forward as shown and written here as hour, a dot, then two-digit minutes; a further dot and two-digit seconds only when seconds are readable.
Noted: 4.58
